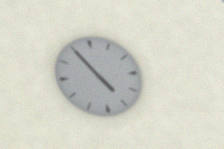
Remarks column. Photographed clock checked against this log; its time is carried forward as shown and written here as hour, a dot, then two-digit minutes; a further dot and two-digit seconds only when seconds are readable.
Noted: 4.55
